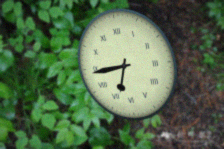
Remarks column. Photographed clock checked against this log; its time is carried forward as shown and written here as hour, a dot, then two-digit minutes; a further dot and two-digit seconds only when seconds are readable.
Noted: 6.44
